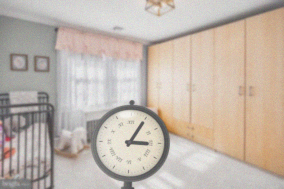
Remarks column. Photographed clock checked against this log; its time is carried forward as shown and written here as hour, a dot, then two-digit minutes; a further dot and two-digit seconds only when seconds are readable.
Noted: 3.05
